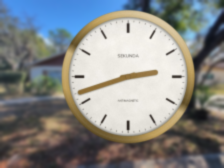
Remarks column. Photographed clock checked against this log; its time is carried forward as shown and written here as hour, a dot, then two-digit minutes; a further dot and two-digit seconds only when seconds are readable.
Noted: 2.42
